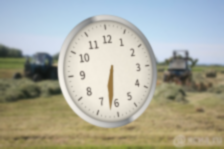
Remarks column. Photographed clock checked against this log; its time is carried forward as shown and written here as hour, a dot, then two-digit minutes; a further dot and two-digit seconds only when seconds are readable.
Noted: 6.32
